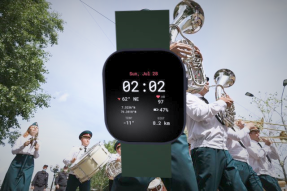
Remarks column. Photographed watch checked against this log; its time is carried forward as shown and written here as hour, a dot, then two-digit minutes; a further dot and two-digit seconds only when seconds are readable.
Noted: 2.02
